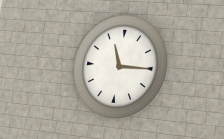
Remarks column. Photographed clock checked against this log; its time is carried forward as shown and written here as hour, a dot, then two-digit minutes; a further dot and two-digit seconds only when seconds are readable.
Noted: 11.15
